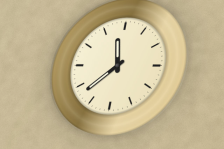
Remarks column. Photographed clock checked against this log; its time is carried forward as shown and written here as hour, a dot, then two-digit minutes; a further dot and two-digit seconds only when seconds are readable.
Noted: 11.38
